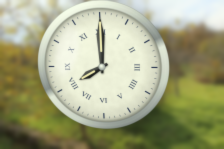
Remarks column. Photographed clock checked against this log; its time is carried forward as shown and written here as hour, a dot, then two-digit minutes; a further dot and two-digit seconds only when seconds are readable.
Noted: 8.00
